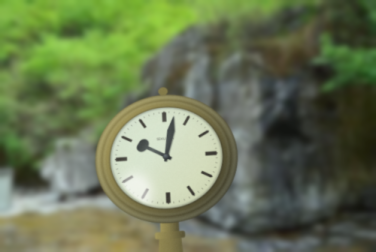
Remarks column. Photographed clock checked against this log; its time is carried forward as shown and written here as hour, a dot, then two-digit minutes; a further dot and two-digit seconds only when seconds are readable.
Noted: 10.02
